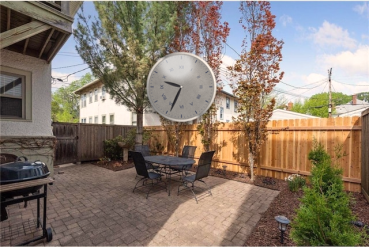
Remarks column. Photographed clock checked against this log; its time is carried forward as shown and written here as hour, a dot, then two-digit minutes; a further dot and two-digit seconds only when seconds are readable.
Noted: 9.34
